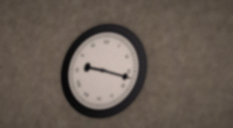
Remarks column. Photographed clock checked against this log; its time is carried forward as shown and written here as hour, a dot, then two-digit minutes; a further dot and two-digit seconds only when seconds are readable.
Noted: 9.17
